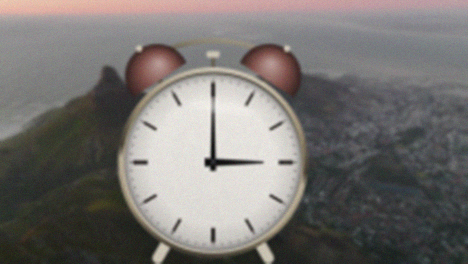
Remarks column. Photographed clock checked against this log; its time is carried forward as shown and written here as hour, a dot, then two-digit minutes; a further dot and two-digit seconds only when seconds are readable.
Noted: 3.00
